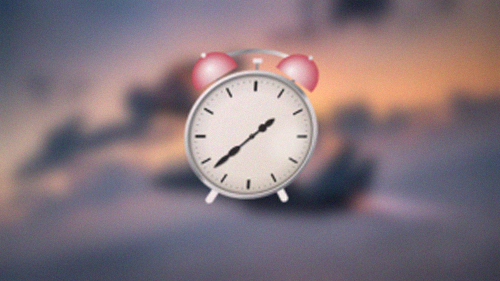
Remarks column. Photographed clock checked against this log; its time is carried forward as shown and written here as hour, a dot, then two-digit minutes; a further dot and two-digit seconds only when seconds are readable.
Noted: 1.38
